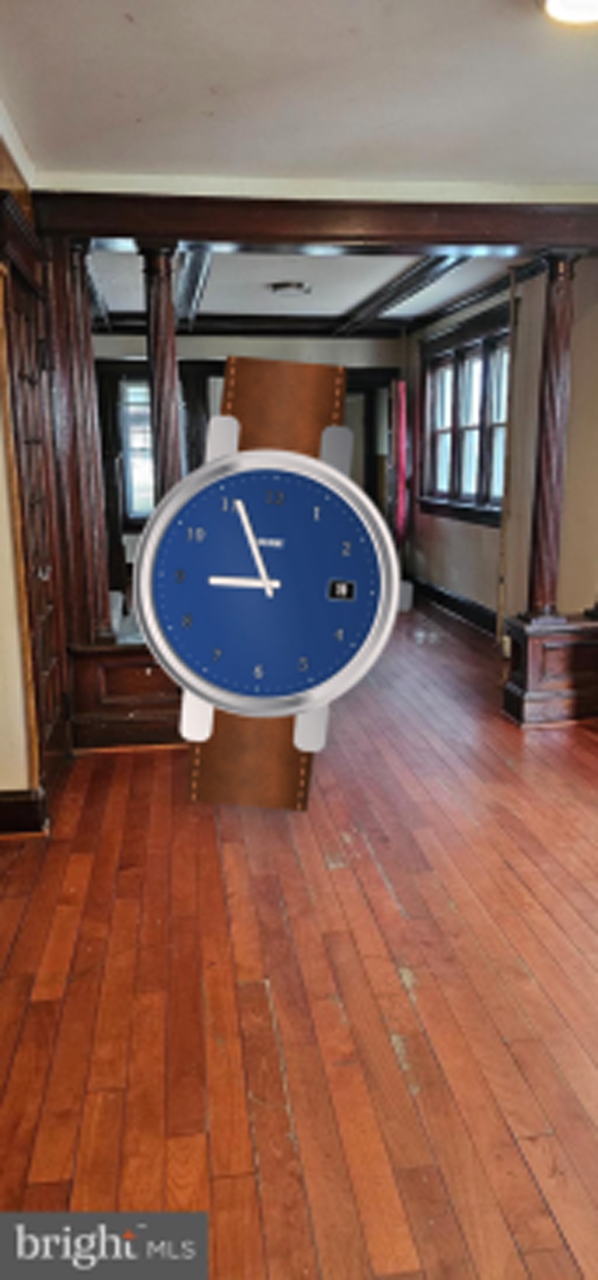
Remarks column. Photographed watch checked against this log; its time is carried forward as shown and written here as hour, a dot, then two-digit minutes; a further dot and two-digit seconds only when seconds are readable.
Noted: 8.56
